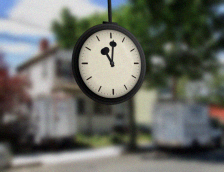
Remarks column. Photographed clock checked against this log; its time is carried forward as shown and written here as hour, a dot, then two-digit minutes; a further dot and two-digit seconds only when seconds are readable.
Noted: 11.01
